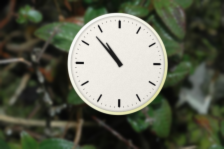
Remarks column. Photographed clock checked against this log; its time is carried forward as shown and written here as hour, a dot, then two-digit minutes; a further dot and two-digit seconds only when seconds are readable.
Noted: 10.53
